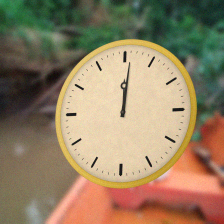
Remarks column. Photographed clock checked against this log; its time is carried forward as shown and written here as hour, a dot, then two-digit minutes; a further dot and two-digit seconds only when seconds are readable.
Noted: 12.01
